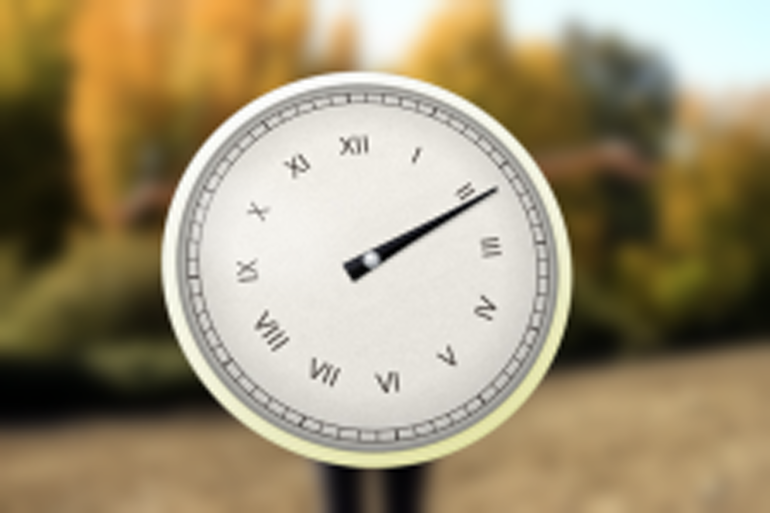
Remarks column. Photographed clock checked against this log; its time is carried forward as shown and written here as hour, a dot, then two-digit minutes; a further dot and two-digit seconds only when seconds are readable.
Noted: 2.11
